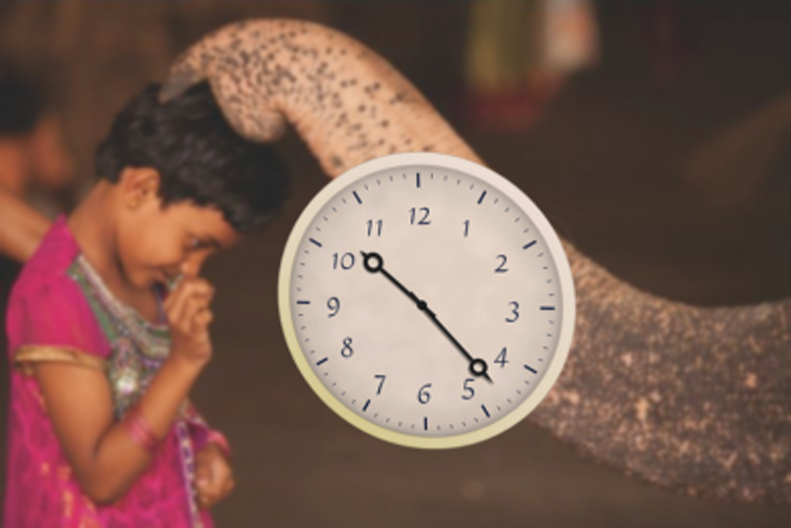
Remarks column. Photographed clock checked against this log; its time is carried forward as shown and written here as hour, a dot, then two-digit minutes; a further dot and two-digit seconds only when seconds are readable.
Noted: 10.23
